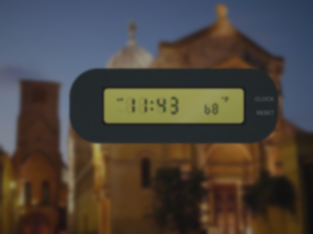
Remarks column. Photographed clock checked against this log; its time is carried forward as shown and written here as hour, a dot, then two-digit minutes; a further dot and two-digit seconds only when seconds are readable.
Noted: 11.43
